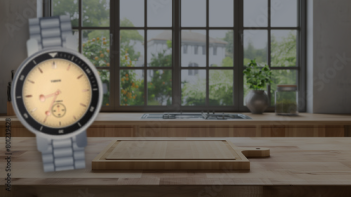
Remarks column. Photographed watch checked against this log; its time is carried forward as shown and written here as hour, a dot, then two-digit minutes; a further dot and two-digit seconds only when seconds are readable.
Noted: 8.35
